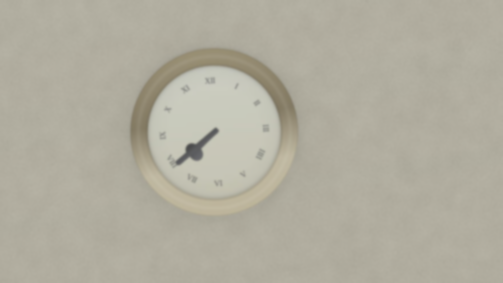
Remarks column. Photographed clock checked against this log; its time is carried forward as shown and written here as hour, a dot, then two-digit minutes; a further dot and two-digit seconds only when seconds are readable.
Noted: 7.39
